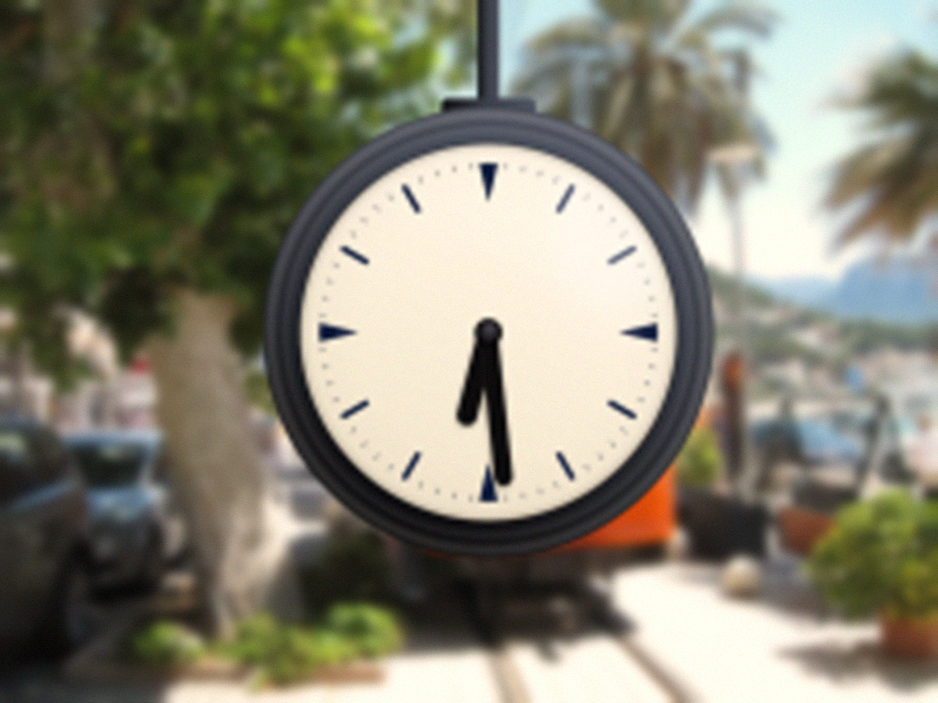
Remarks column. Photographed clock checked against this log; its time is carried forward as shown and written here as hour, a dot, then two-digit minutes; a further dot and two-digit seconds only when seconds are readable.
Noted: 6.29
